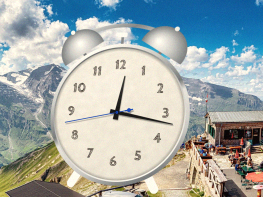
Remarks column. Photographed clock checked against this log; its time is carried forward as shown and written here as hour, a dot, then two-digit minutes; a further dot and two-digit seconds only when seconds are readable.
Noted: 12.16.43
